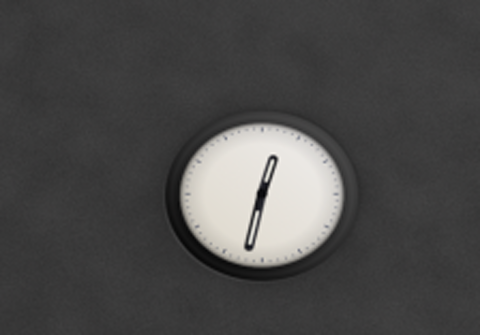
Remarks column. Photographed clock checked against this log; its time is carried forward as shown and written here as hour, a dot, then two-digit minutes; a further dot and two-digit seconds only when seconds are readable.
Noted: 12.32
